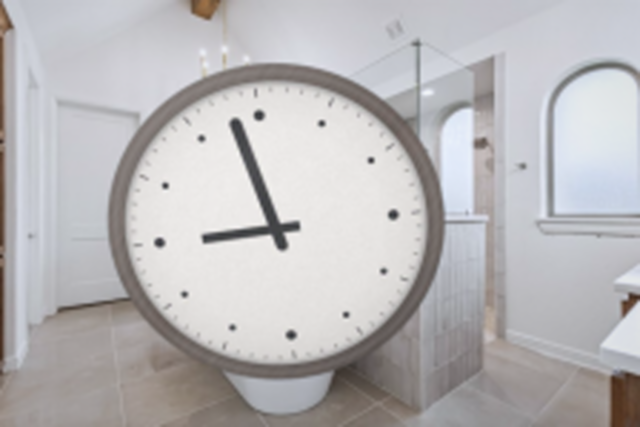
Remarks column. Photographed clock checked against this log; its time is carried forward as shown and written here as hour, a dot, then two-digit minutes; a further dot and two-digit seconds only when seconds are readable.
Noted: 8.58
